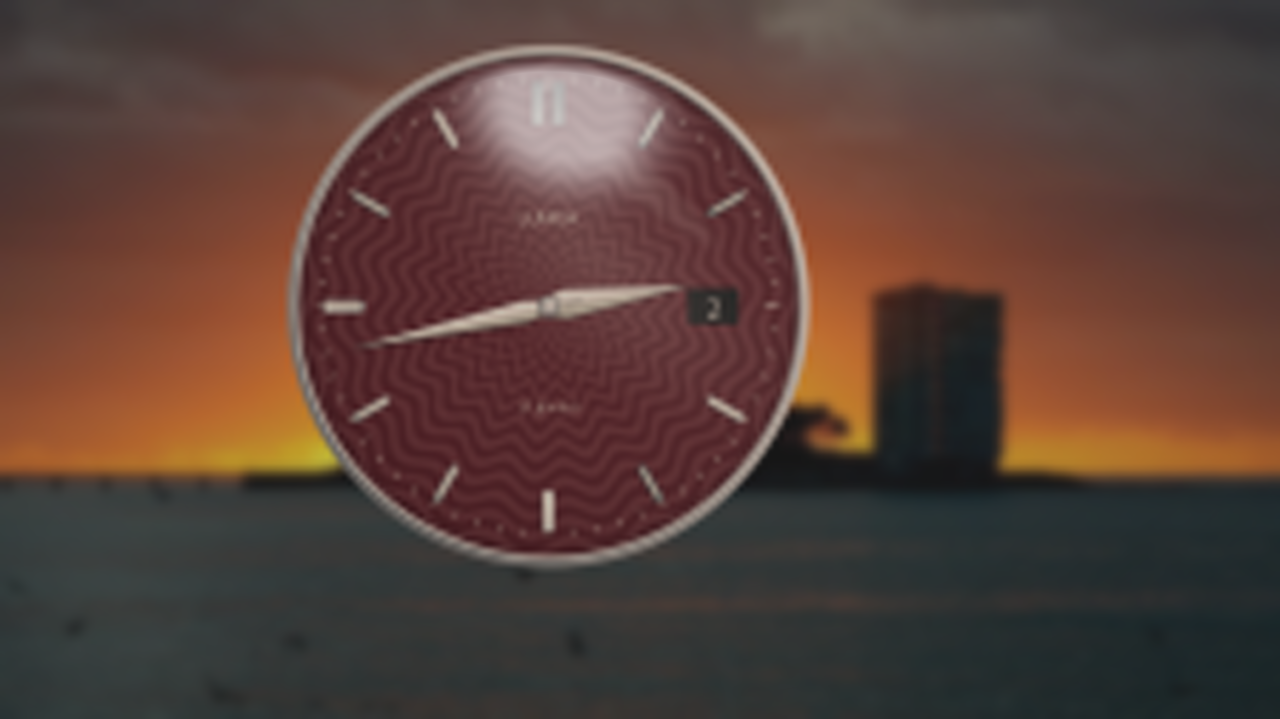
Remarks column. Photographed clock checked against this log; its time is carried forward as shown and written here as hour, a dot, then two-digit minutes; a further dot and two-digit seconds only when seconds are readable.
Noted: 2.43
